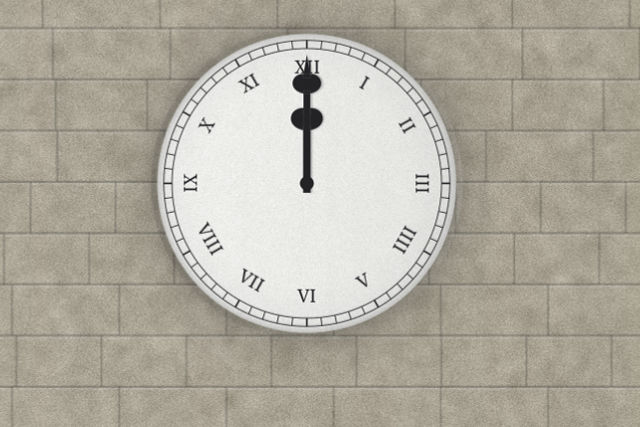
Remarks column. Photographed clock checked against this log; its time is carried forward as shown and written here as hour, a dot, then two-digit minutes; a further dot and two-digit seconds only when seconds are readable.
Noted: 12.00
